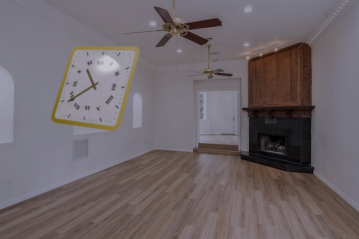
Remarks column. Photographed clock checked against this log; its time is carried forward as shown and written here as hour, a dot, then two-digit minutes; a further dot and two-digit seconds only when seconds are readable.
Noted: 10.39
